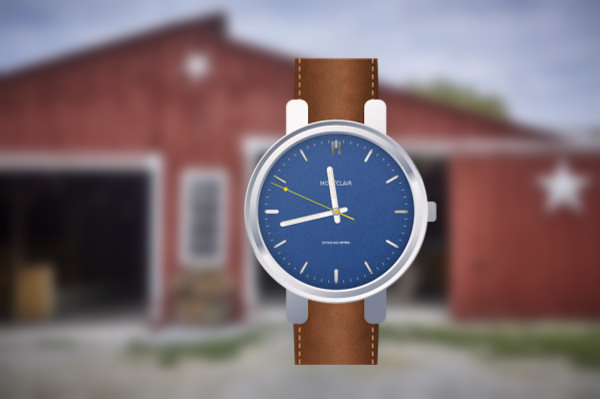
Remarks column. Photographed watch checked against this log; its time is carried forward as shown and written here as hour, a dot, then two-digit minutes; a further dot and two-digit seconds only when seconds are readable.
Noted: 11.42.49
